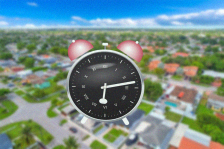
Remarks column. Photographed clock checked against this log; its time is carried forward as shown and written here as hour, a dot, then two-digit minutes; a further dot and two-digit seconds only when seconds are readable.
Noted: 6.13
